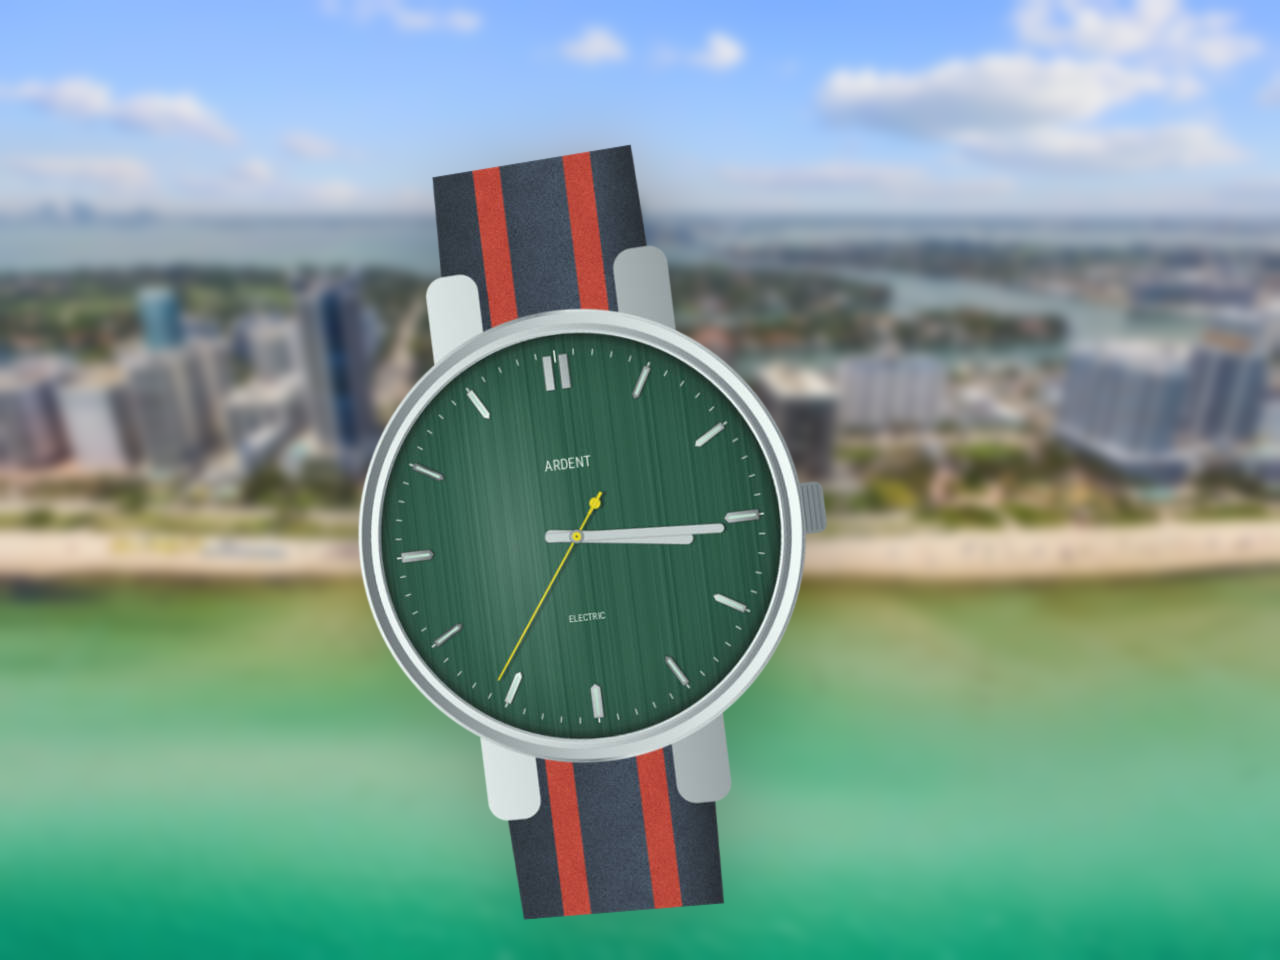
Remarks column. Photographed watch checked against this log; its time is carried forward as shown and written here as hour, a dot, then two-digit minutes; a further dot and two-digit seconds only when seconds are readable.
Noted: 3.15.36
